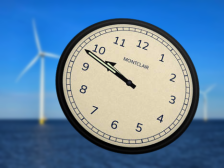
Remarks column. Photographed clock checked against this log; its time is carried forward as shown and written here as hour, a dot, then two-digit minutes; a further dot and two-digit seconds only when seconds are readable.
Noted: 9.48
